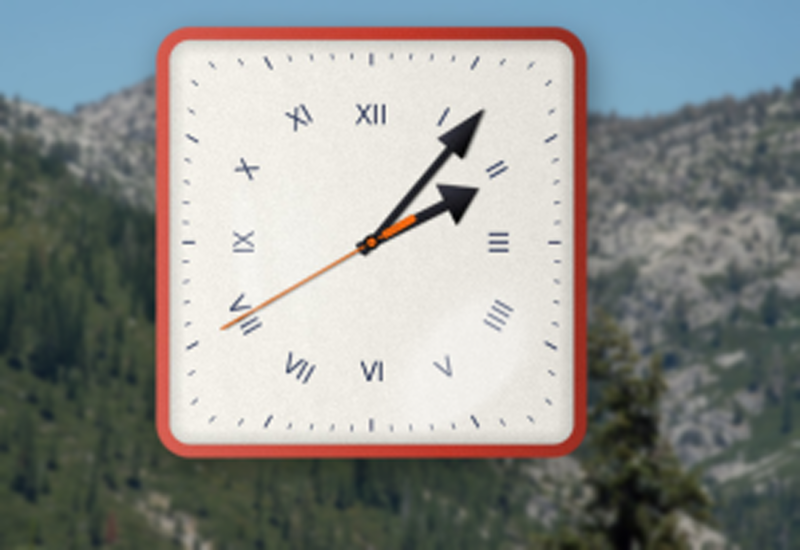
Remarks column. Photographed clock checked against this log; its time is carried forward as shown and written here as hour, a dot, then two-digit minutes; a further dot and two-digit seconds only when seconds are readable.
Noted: 2.06.40
